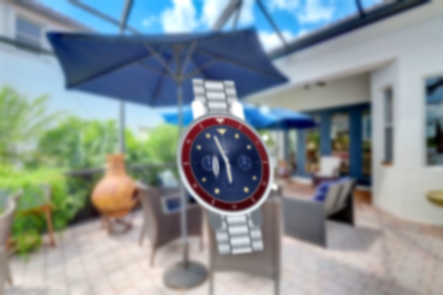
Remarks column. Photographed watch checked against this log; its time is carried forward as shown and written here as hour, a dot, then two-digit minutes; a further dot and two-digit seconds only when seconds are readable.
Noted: 5.57
